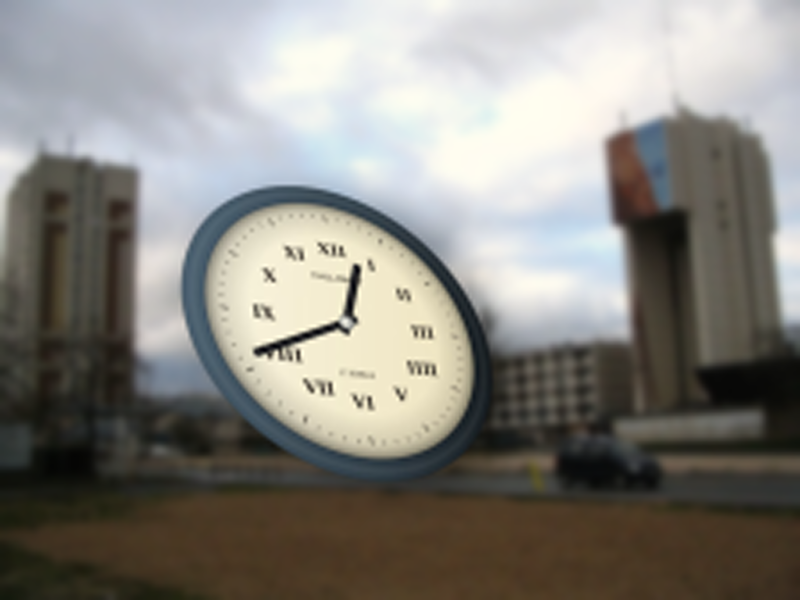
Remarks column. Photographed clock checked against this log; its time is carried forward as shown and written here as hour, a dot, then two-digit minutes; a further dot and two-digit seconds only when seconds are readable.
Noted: 12.41
